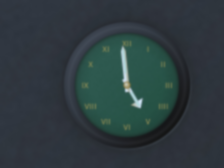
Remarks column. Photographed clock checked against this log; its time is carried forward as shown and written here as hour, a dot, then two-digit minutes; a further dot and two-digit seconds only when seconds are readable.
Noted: 4.59
